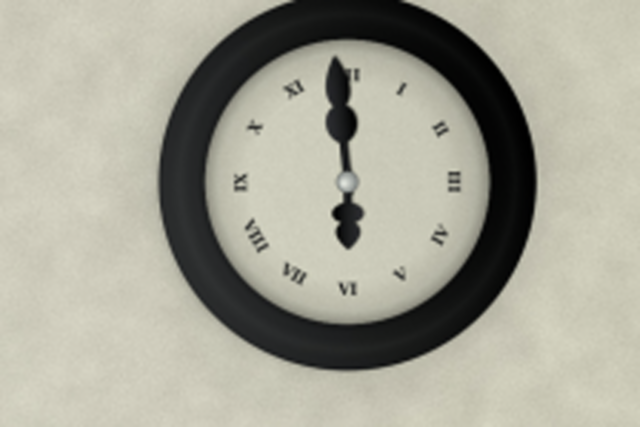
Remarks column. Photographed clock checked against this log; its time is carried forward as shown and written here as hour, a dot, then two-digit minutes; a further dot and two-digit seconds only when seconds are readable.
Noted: 5.59
